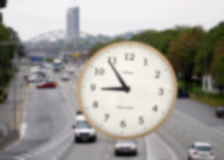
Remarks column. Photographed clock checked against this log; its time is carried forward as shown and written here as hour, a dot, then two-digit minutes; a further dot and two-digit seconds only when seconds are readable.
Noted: 8.54
